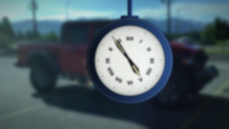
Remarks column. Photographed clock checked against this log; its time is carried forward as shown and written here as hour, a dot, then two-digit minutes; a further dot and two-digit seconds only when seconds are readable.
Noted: 4.54
